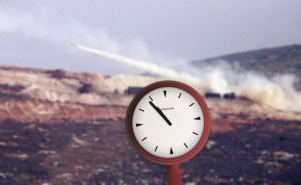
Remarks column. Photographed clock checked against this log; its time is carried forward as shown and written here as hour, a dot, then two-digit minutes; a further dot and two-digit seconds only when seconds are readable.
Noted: 10.54
